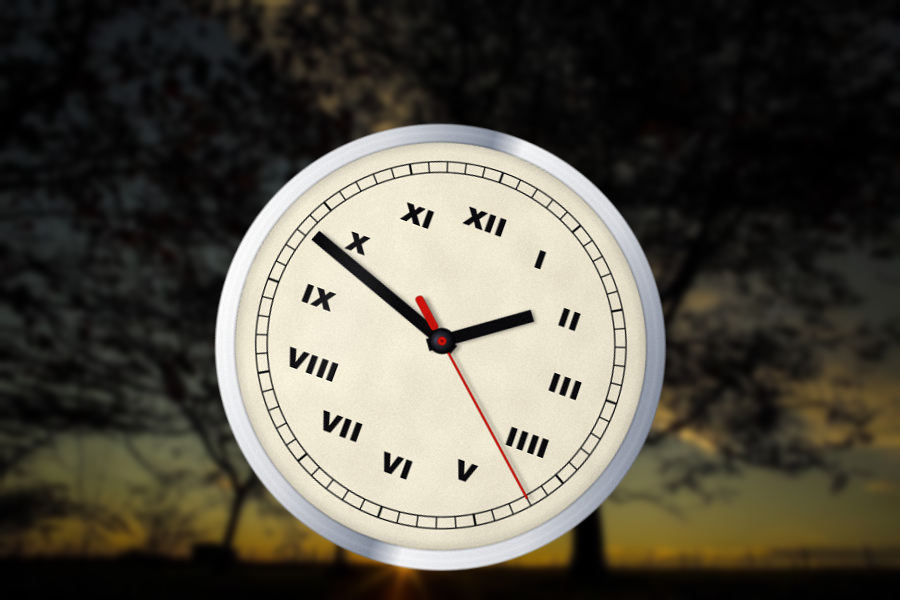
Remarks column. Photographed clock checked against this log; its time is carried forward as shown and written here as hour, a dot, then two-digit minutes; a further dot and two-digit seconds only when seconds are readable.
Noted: 1.48.22
